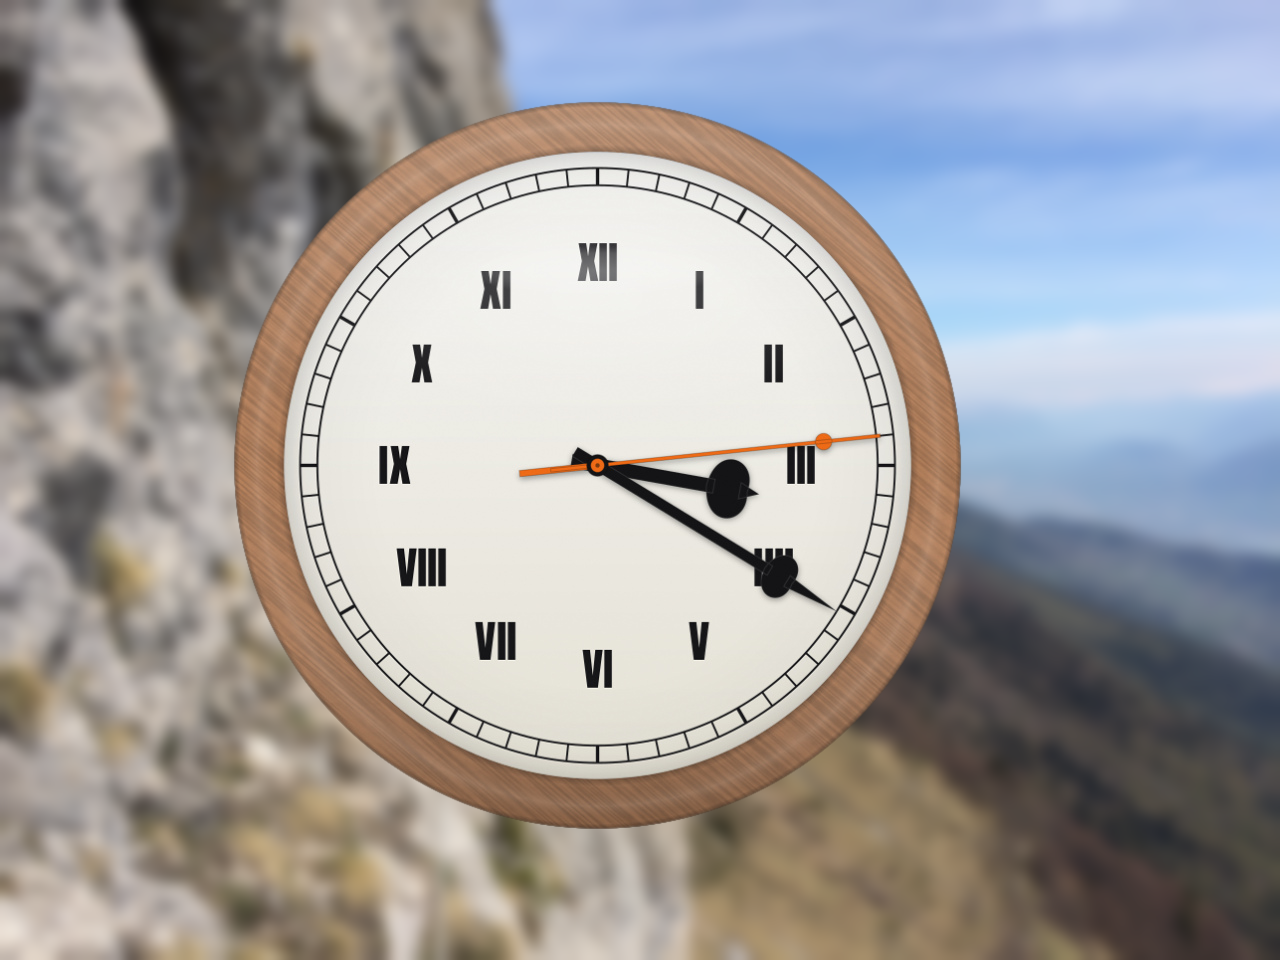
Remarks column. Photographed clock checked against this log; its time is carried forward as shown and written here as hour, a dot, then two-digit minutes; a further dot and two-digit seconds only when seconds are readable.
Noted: 3.20.14
